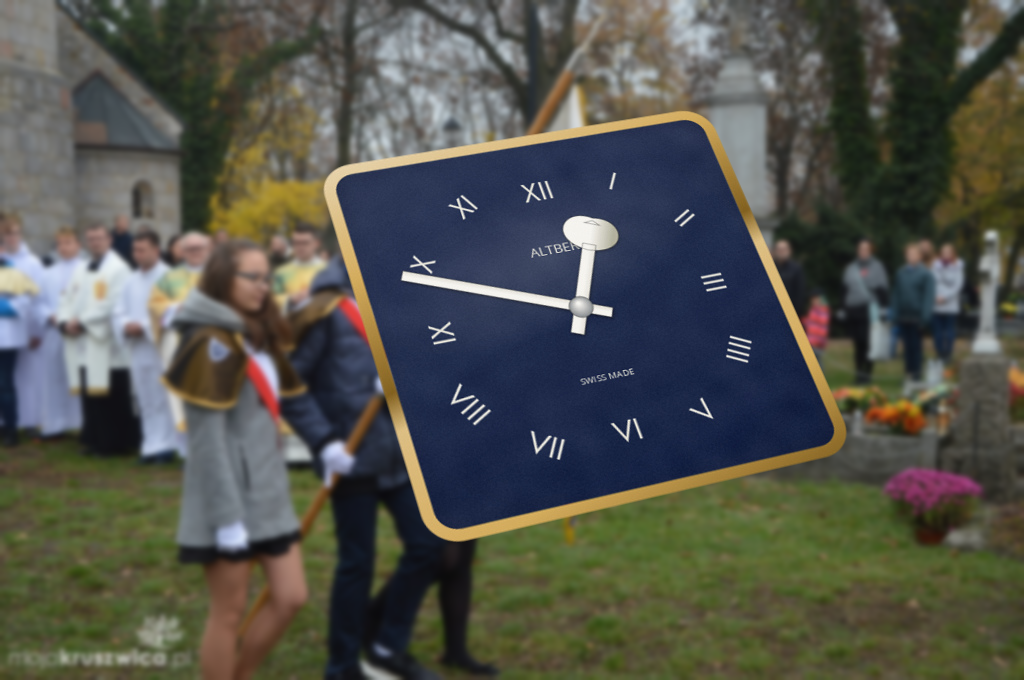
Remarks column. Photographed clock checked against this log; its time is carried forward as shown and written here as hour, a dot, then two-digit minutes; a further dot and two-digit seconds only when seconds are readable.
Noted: 12.49
